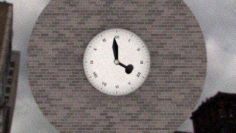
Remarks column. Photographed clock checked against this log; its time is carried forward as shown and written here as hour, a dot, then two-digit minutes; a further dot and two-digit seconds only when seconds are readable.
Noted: 3.59
